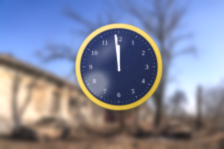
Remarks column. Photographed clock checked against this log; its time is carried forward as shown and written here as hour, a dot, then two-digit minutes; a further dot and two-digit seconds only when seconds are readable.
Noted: 11.59
